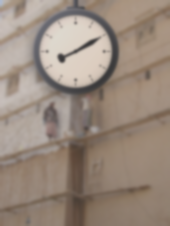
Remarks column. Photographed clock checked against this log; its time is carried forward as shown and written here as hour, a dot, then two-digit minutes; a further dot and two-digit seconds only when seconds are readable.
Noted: 8.10
